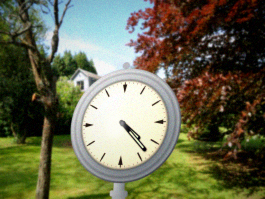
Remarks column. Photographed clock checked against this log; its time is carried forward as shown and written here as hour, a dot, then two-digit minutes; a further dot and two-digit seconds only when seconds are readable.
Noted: 4.23
